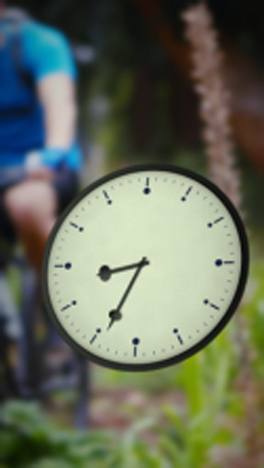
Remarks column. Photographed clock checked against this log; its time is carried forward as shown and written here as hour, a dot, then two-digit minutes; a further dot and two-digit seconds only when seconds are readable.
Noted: 8.34
